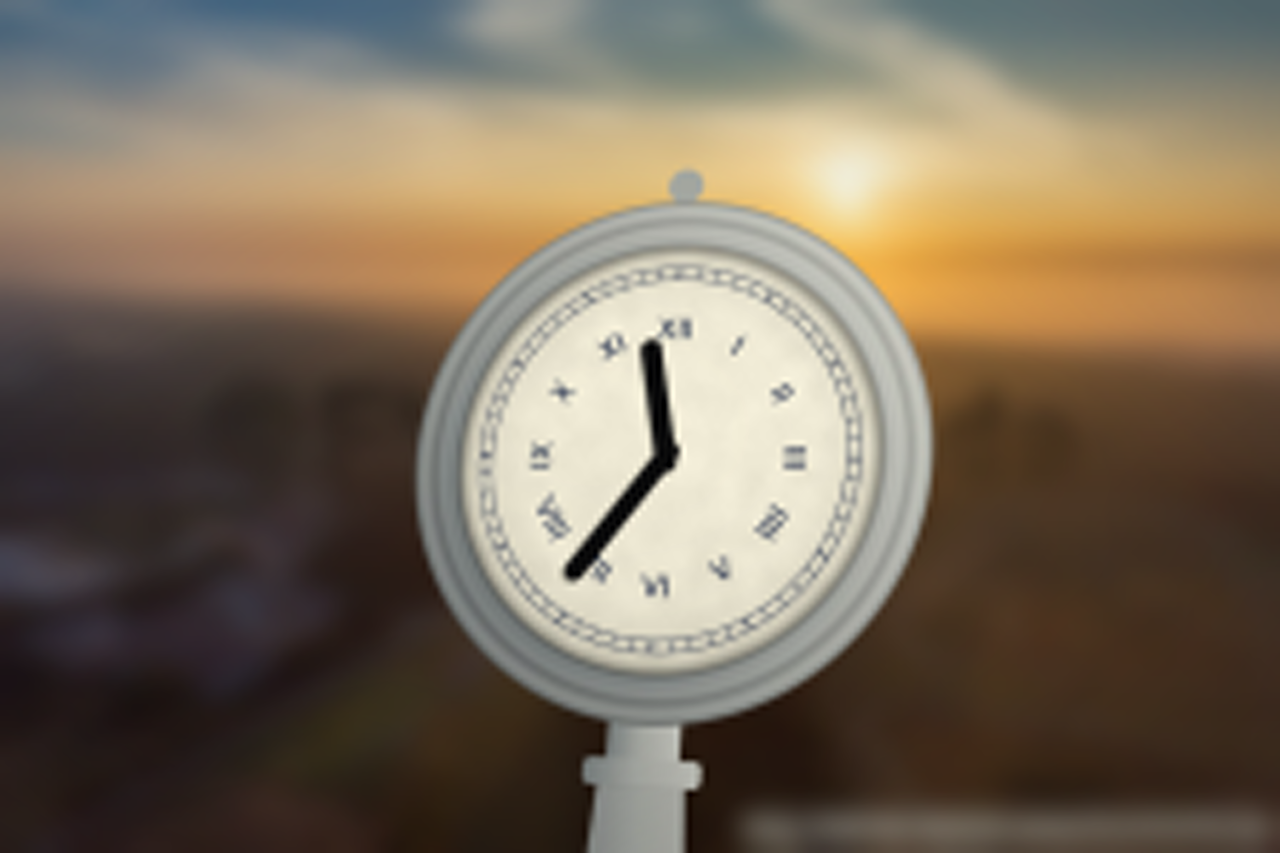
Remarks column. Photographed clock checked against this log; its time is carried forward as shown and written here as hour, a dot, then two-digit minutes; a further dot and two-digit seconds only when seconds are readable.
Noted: 11.36
